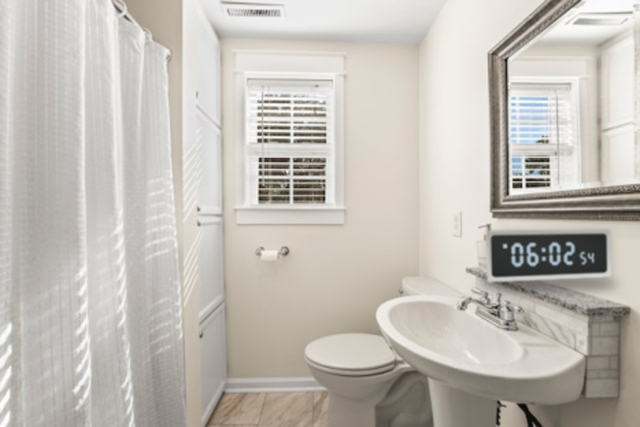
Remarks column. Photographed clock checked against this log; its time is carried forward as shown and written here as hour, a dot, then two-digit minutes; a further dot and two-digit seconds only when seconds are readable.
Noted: 6.02.54
